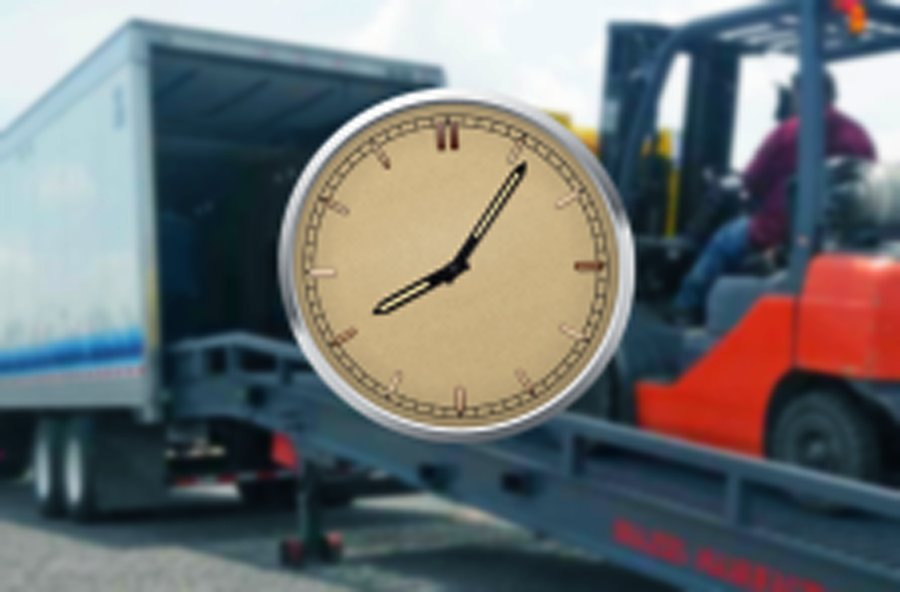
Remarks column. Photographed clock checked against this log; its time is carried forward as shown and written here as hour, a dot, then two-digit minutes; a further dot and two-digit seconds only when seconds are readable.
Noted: 8.06
